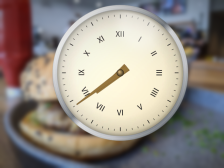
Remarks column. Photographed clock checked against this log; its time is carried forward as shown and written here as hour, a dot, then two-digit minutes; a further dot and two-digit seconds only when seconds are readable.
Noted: 7.39
